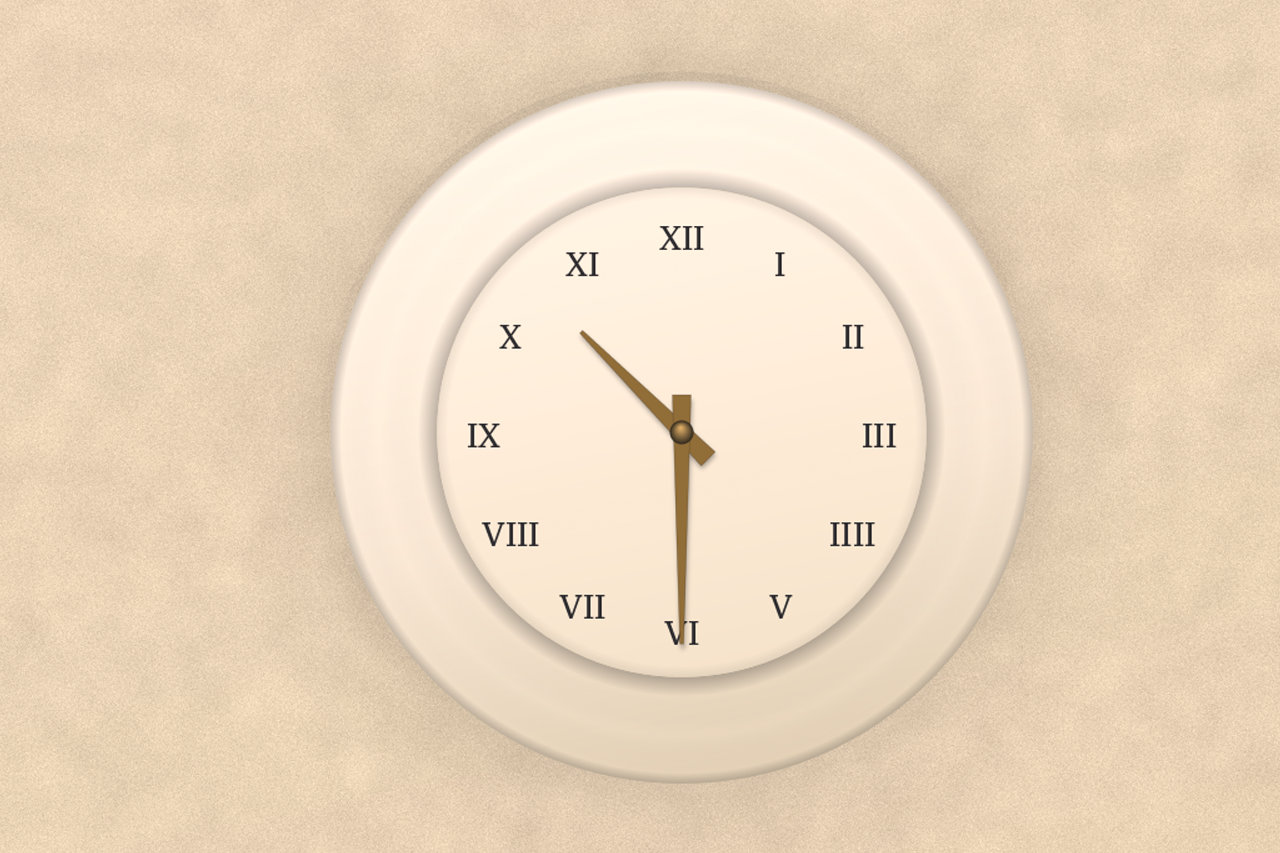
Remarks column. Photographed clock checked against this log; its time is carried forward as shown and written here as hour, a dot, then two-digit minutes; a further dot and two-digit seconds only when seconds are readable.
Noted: 10.30
